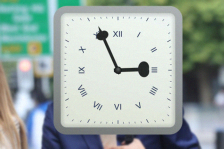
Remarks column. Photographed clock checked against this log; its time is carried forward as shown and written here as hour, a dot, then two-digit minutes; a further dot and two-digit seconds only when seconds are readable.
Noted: 2.56
